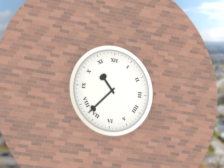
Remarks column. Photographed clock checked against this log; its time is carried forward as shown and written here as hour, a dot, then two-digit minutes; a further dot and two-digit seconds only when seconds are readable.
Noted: 10.37
